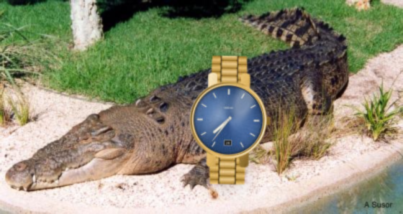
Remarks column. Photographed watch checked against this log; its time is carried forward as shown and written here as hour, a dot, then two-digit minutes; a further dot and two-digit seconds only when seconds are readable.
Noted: 7.36
